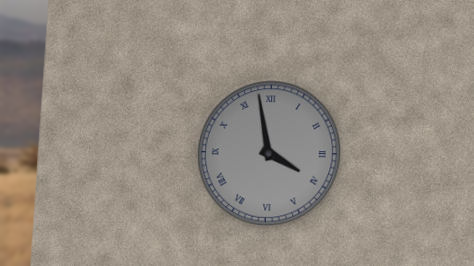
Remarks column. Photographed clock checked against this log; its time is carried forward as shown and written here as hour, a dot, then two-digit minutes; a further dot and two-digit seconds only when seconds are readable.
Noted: 3.58
